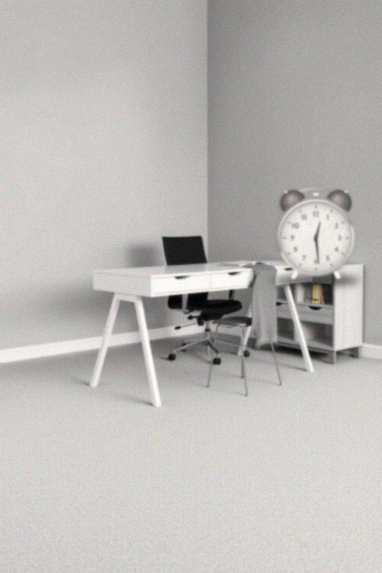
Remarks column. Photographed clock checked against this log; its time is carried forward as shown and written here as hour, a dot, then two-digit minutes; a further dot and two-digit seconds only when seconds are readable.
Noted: 12.29
